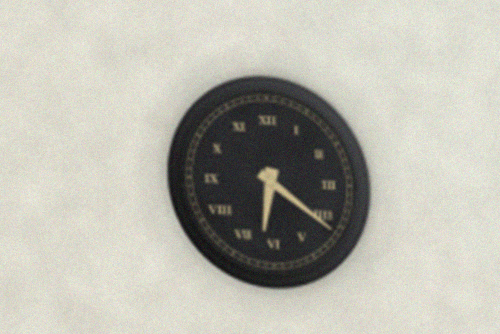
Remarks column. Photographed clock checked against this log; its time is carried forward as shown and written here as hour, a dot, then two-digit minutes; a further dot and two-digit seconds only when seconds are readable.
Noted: 6.21
